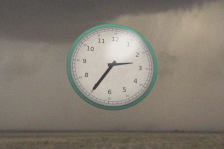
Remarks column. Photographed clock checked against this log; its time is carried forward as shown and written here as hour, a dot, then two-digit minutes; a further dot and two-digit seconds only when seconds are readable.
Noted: 2.35
